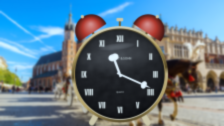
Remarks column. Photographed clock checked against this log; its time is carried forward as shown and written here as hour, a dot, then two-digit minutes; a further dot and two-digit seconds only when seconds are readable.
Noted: 11.19
